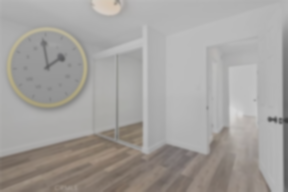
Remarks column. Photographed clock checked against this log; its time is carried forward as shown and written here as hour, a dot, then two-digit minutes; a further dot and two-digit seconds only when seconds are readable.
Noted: 1.59
